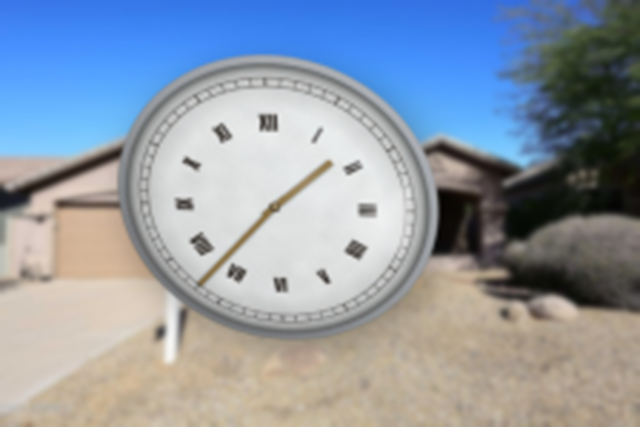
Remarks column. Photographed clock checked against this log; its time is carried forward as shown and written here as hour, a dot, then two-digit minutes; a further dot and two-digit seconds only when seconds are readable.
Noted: 1.37
